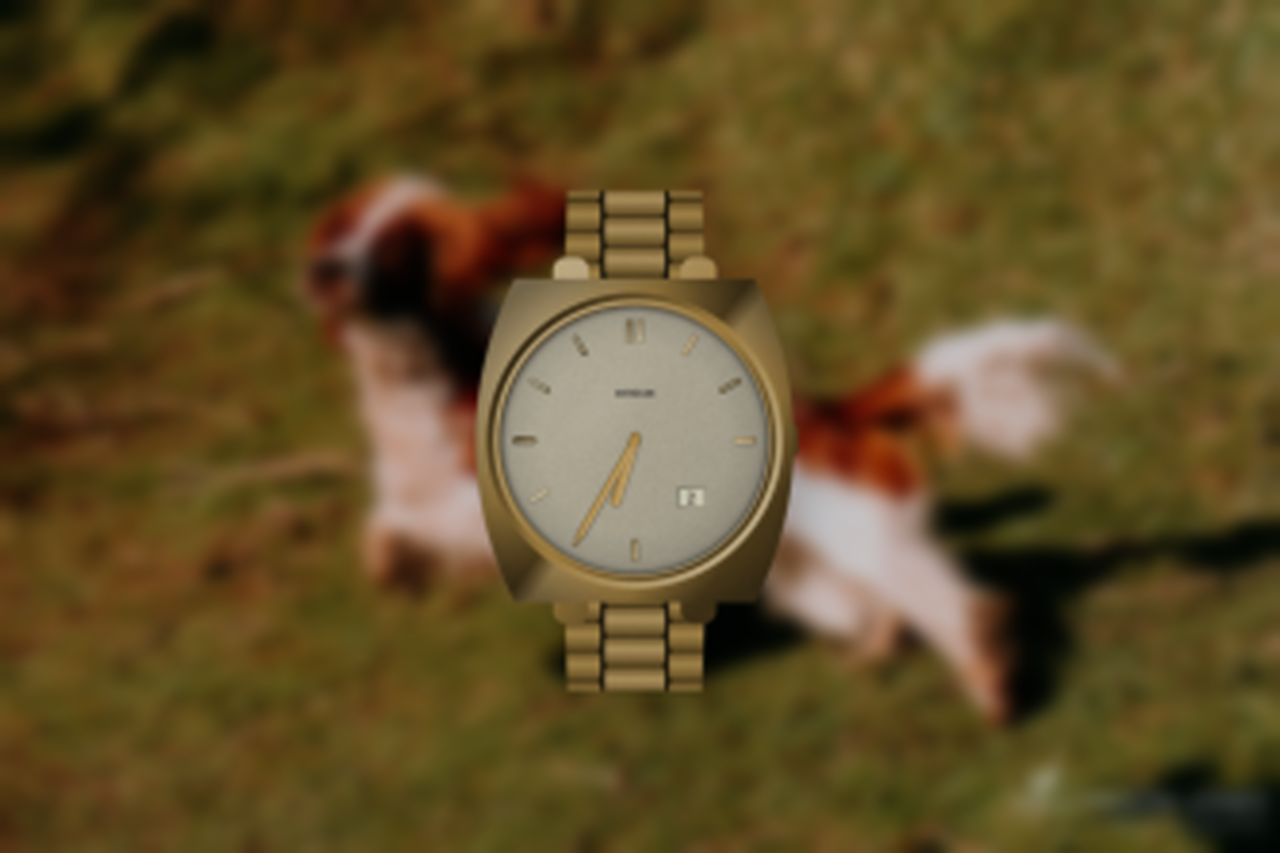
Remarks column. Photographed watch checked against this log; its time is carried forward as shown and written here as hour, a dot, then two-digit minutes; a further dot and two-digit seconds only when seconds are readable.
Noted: 6.35
